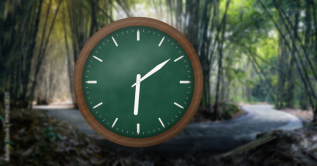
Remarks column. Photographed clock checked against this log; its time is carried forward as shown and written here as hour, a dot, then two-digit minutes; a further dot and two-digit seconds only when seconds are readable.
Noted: 6.09
